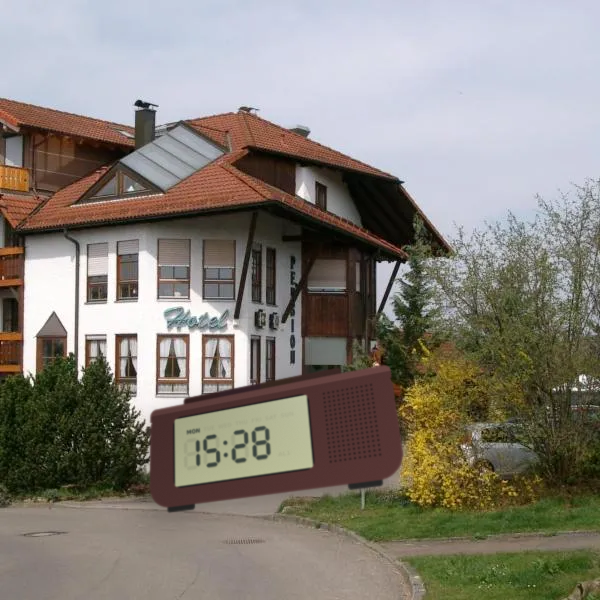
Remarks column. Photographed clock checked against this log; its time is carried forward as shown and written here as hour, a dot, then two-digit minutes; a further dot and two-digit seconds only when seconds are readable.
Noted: 15.28
